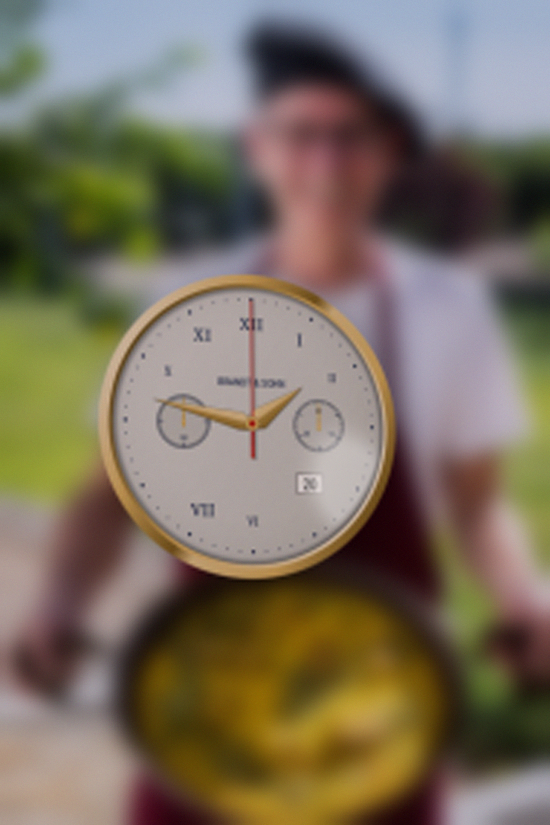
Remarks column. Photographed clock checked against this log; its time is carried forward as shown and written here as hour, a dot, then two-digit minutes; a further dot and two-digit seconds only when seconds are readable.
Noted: 1.47
